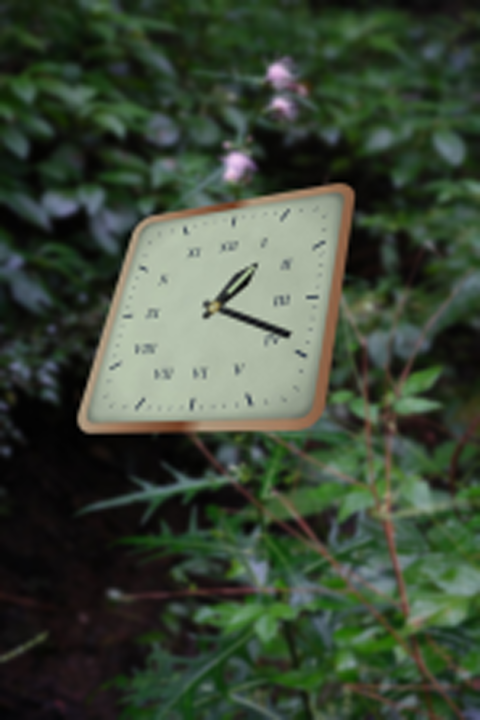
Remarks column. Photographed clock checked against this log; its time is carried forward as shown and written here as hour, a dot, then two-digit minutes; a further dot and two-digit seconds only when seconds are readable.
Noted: 1.19
